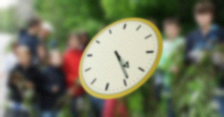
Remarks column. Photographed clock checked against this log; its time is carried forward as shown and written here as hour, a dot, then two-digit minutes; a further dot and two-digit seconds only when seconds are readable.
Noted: 4.24
